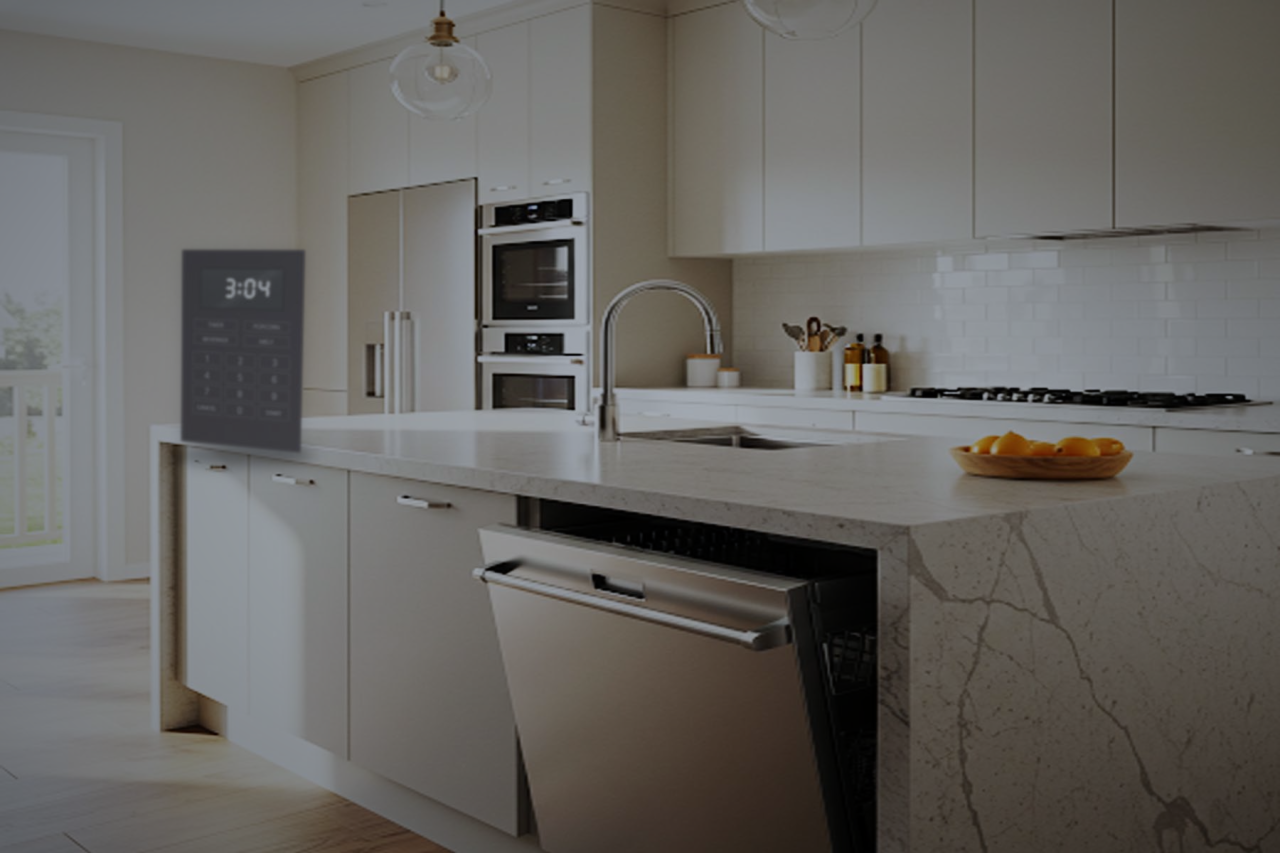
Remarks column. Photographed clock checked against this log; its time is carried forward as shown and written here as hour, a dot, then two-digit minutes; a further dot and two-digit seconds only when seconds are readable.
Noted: 3.04
